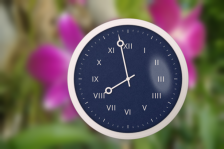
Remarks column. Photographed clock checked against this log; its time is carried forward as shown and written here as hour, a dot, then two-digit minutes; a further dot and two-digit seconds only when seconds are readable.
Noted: 7.58
